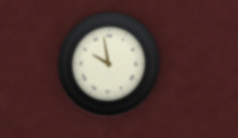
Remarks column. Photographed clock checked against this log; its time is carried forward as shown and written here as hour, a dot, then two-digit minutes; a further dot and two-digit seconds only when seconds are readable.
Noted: 9.58
